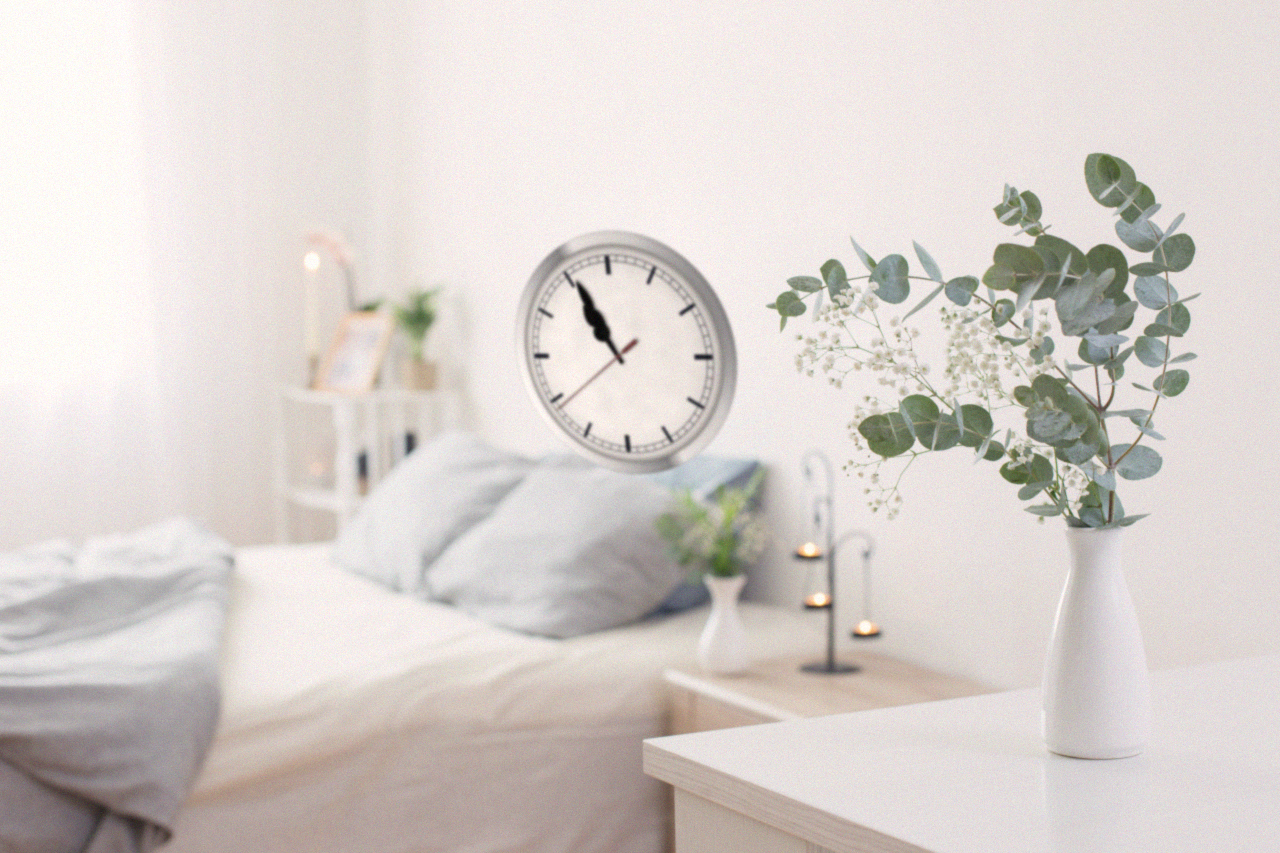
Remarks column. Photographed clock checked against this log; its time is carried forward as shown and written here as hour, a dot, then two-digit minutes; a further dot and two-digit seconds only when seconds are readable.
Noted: 10.55.39
